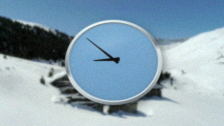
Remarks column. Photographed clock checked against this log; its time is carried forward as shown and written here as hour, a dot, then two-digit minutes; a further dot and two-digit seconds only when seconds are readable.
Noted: 8.52
